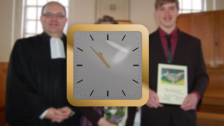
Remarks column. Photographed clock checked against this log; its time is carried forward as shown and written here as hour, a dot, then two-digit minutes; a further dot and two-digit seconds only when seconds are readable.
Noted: 10.53
